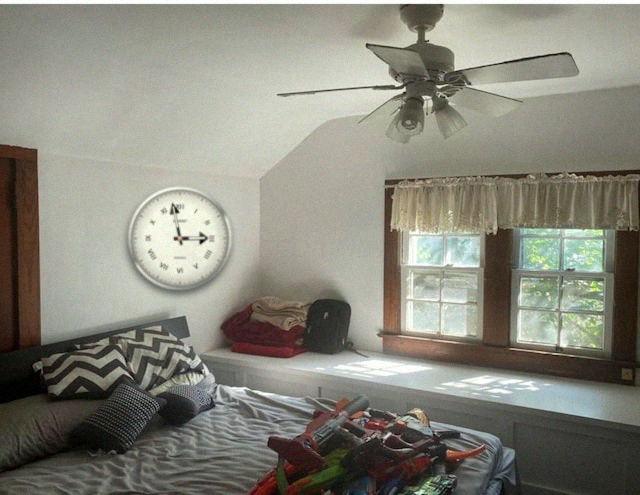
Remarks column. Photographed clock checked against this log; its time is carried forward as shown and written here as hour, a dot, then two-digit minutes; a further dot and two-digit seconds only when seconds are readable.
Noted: 2.58
